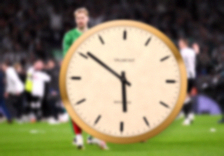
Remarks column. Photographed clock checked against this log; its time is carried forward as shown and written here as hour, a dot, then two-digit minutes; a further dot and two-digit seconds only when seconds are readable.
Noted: 5.51
